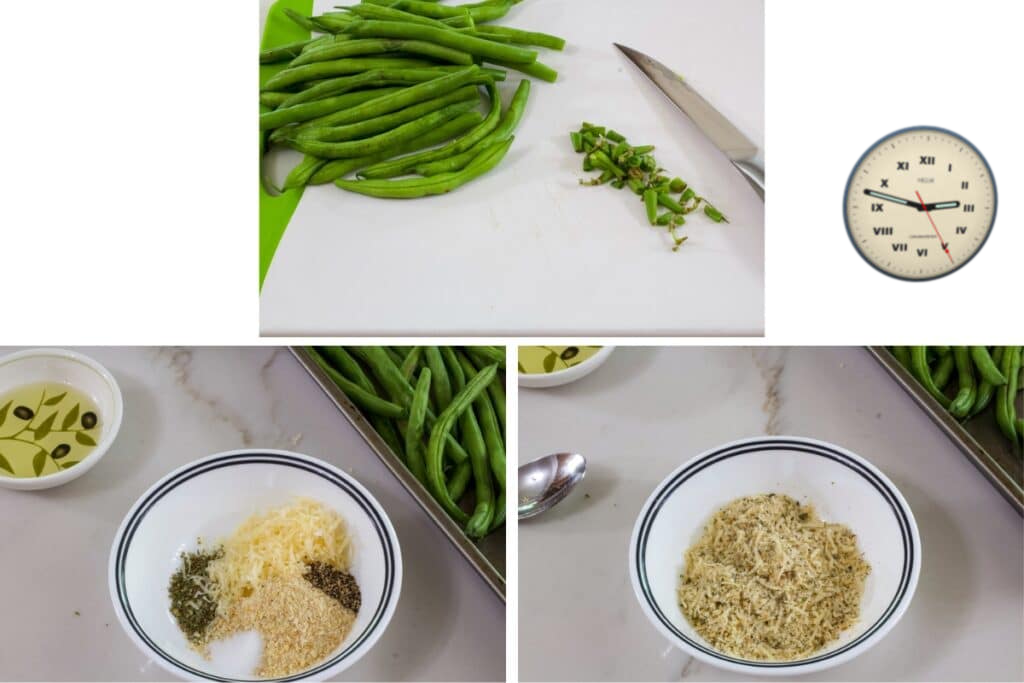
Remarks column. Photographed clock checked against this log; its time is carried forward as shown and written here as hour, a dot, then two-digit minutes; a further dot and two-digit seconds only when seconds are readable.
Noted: 2.47.25
